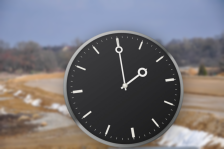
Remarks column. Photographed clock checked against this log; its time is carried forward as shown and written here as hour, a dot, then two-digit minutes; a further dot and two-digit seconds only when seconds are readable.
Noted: 2.00
